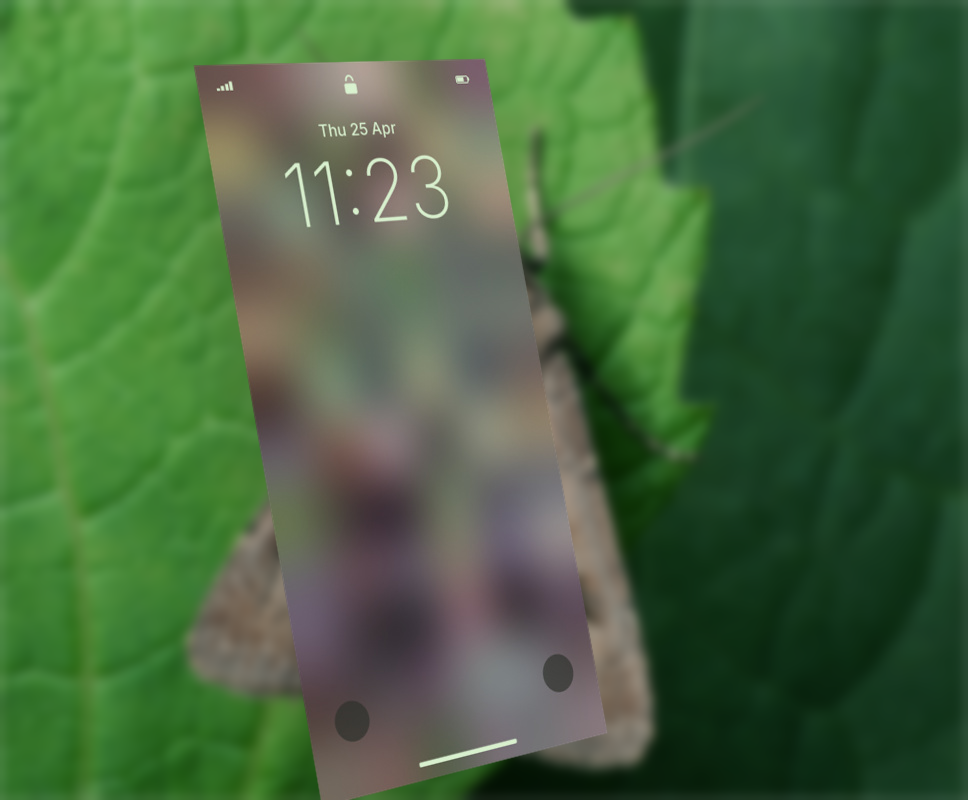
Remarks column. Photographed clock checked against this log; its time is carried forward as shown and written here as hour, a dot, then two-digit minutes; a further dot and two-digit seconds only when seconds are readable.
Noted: 11.23
